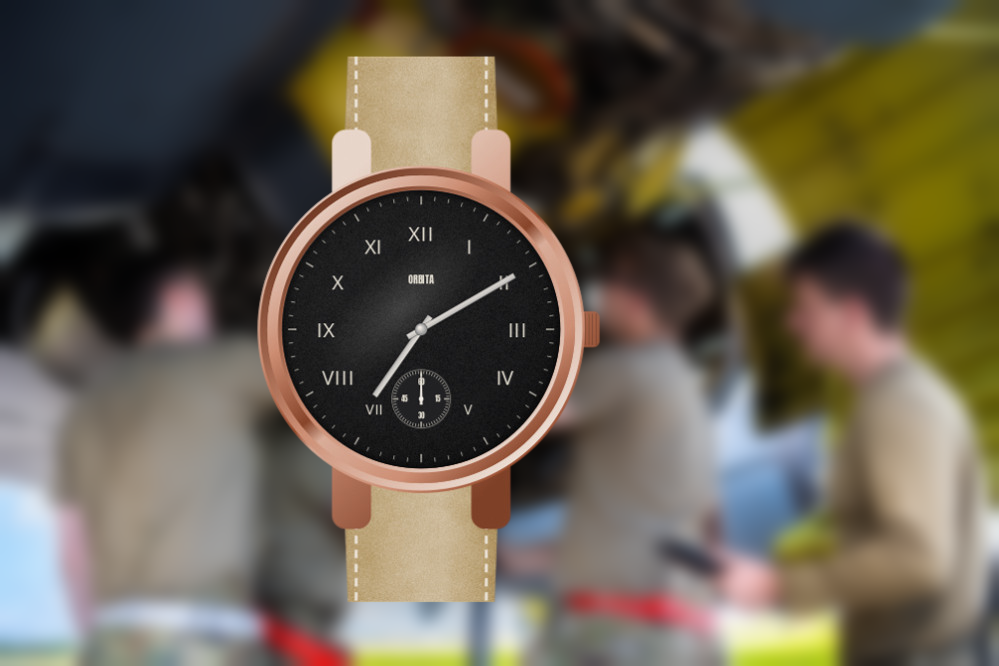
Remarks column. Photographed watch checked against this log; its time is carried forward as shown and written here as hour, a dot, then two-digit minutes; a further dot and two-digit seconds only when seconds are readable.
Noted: 7.10
